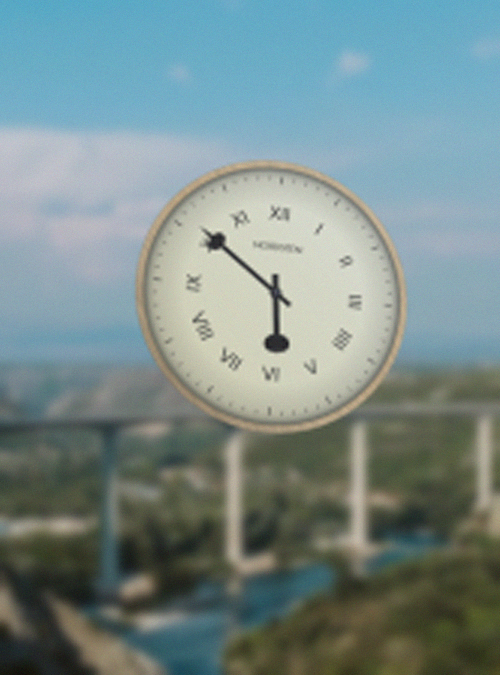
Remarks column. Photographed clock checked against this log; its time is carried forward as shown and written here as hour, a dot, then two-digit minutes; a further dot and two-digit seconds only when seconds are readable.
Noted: 5.51
